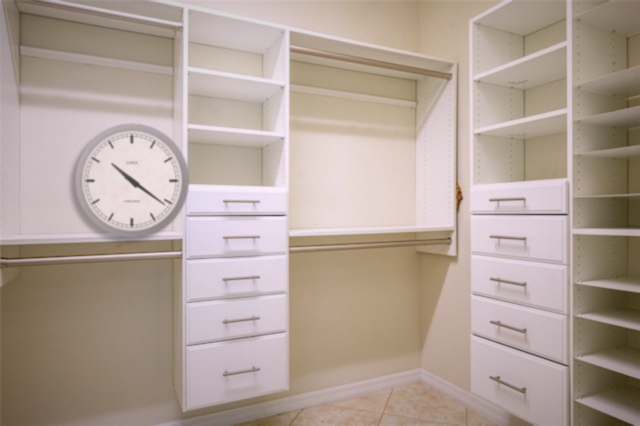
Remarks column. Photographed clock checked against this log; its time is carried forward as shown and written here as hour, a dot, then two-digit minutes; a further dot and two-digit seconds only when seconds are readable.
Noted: 10.21
